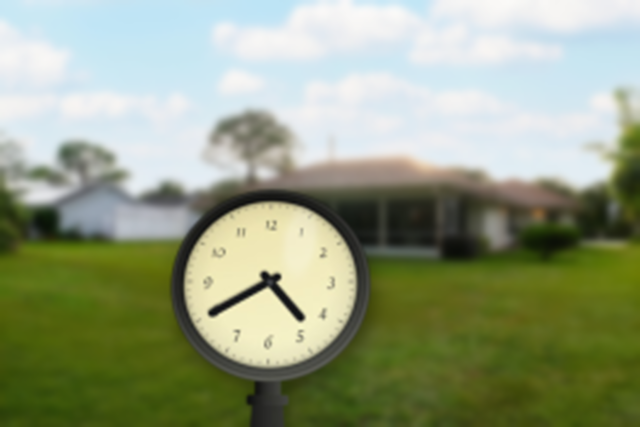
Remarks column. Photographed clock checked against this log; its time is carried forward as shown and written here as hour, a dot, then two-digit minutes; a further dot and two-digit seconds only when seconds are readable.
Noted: 4.40
